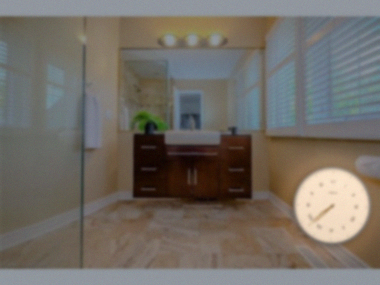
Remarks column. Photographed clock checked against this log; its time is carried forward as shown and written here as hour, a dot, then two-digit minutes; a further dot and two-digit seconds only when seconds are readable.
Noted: 7.38
